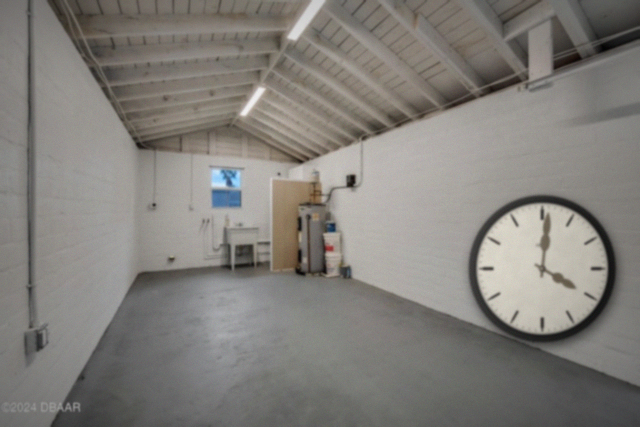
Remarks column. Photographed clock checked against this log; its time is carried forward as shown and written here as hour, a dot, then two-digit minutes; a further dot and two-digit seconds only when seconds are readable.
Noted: 4.01
